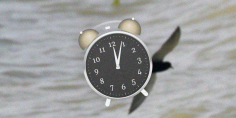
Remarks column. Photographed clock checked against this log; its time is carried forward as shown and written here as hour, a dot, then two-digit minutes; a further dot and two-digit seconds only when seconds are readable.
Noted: 12.04
